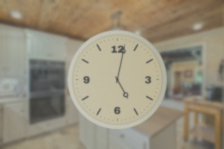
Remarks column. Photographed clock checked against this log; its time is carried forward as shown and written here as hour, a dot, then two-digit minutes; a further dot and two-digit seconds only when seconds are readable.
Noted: 5.02
